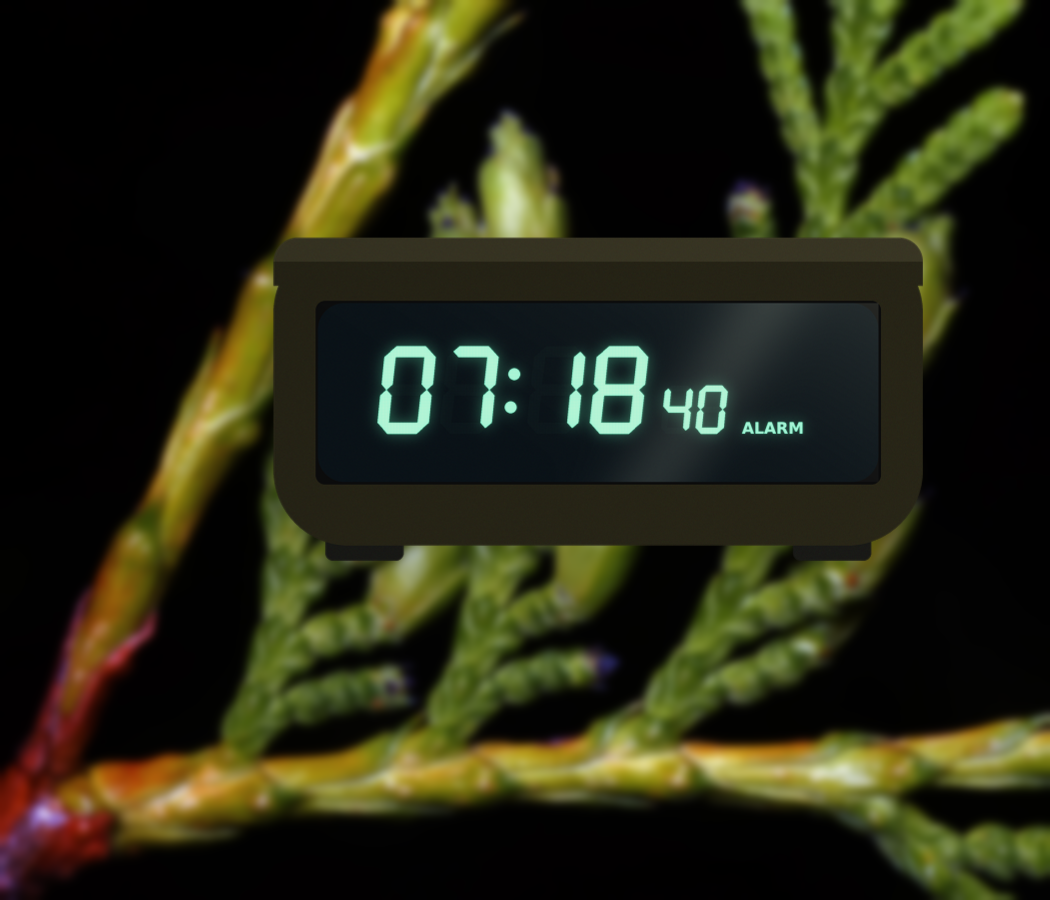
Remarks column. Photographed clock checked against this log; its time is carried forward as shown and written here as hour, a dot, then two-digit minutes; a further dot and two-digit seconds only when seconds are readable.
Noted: 7.18.40
